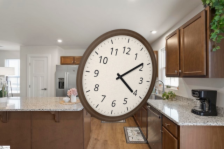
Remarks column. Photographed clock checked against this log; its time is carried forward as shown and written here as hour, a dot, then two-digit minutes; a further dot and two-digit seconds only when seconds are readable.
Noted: 4.09
